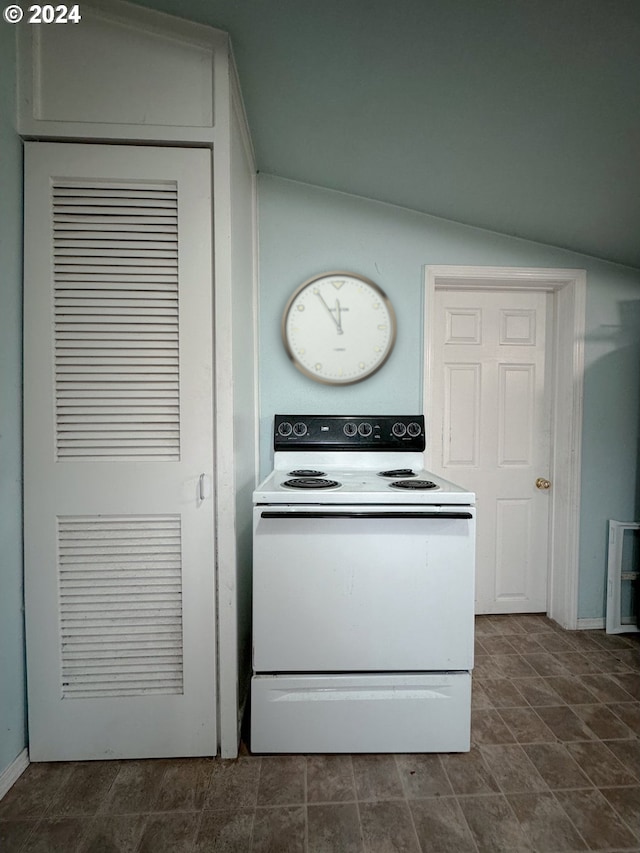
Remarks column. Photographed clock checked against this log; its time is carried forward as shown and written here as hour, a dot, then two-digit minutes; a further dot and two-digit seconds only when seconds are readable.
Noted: 11.55
